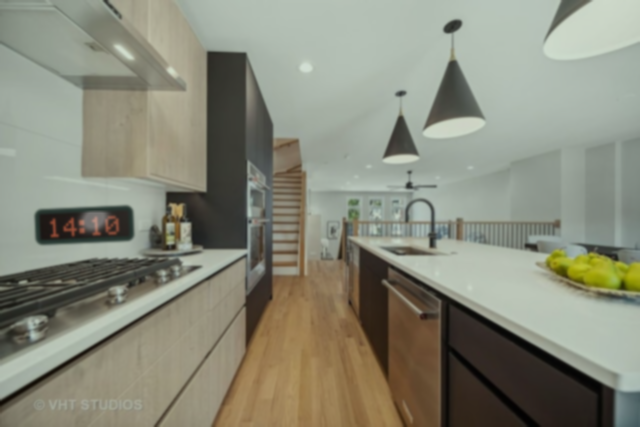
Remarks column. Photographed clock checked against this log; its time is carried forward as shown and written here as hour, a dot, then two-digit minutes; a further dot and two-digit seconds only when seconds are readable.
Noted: 14.10
